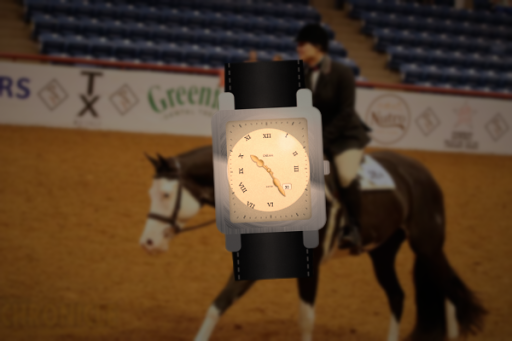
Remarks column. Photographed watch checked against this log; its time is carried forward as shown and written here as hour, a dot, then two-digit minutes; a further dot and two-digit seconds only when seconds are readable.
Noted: 10.25
